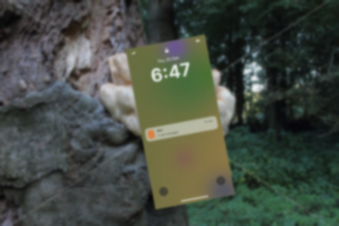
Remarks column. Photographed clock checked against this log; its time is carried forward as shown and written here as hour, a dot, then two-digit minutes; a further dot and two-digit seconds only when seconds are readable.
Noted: 6.47
